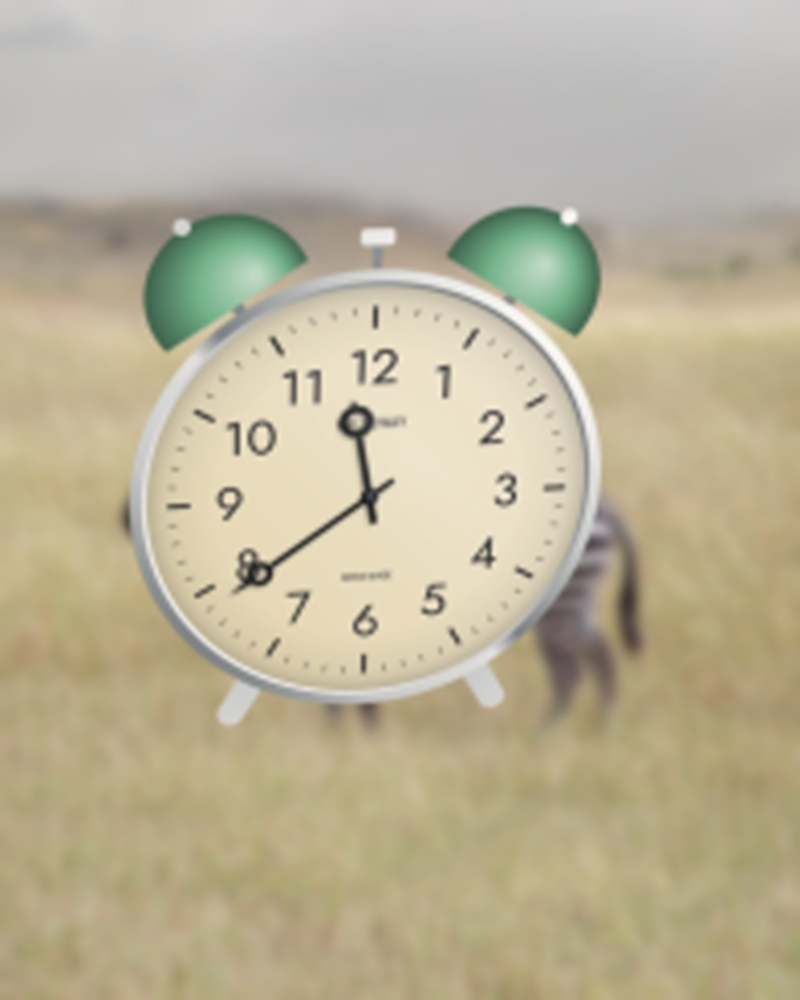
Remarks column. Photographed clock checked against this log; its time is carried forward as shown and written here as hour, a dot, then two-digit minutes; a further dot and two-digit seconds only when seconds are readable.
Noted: 11.39
